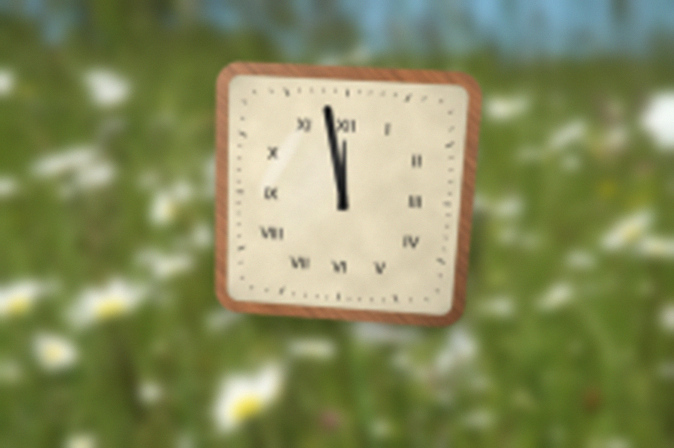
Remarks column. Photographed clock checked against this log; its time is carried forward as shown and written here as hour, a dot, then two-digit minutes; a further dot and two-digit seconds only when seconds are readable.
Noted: 11.58
